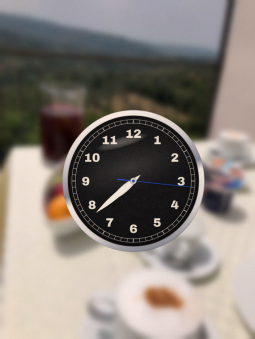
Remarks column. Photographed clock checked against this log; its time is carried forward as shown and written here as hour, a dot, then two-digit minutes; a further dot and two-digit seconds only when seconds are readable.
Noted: 7.38.16
